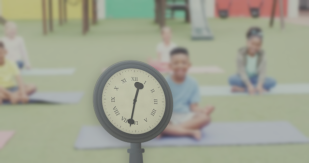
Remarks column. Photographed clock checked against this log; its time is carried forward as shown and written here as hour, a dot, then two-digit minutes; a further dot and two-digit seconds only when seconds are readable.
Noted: 12.32
